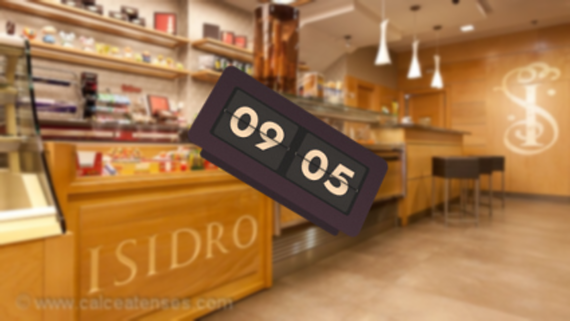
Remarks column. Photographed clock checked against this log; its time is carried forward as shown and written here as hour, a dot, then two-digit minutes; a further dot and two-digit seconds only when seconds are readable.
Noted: 9.05
